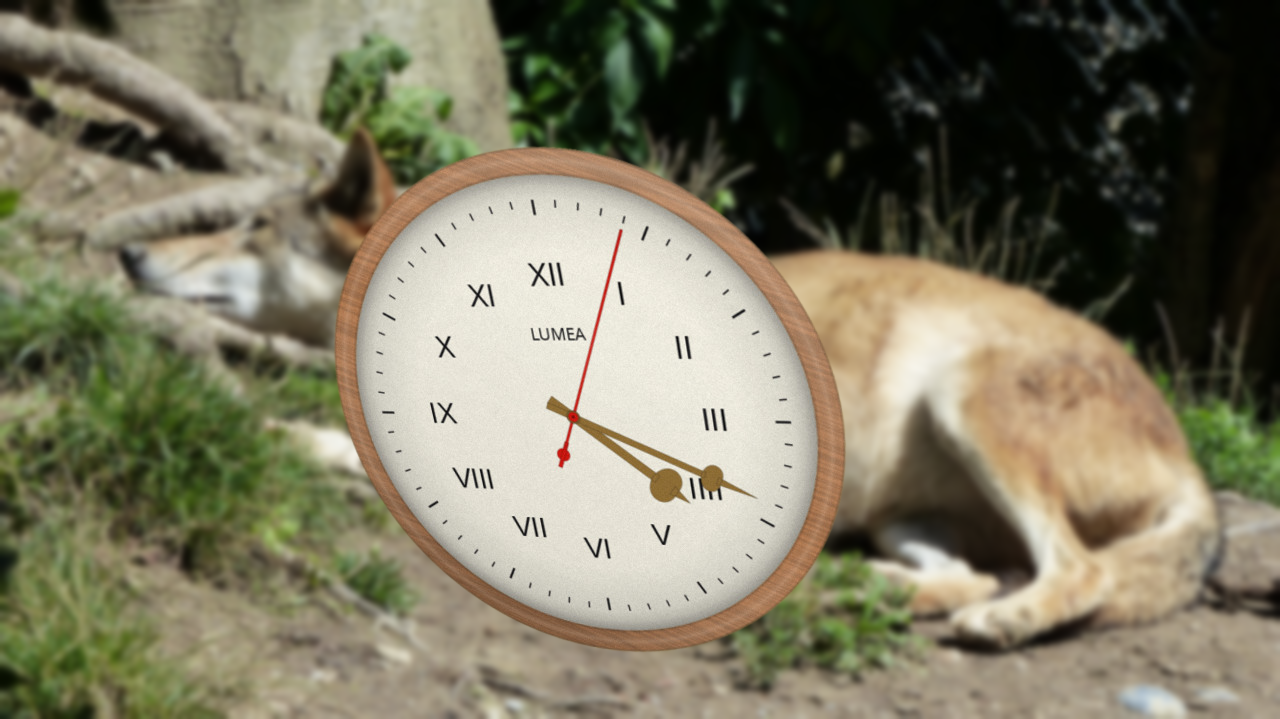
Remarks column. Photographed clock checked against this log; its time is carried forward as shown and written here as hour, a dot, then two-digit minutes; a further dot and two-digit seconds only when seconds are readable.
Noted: 4.19.04
